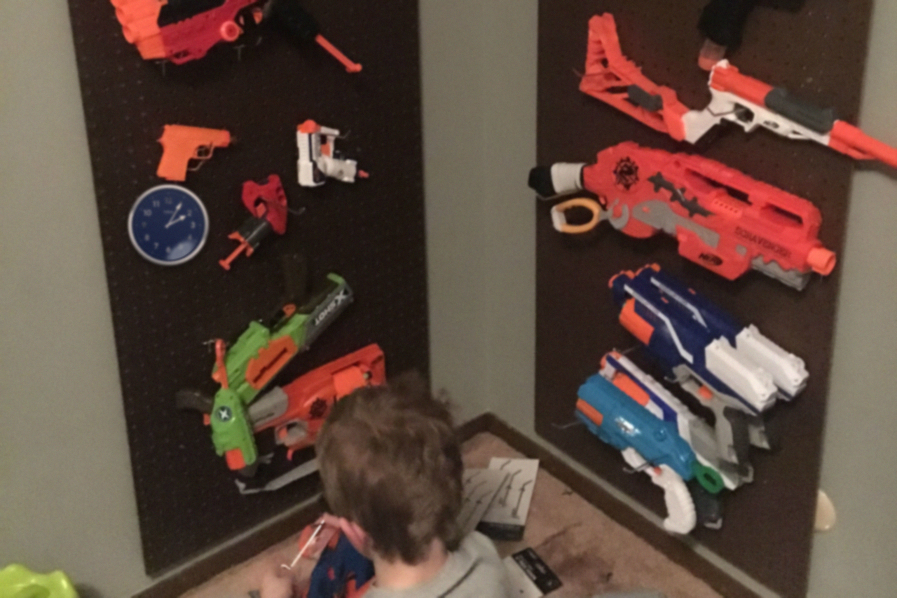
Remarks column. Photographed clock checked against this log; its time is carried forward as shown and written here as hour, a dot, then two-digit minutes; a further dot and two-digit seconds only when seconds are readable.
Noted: 2.05
